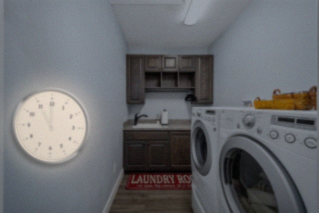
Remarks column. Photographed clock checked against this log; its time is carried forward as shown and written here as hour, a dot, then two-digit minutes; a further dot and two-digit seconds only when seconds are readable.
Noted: 11.00
